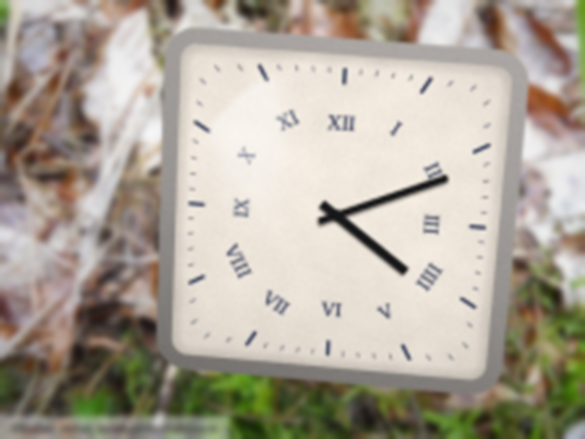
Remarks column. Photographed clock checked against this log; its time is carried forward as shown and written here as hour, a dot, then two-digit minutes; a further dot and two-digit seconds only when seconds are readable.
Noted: 4.11
